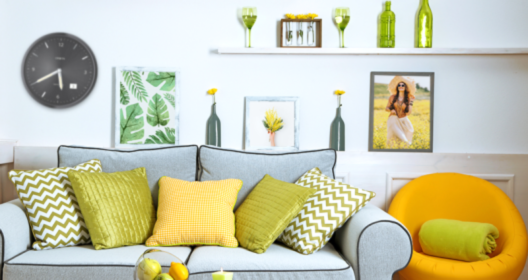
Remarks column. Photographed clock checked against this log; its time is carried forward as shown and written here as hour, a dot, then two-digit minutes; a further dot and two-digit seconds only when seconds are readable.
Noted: 5.40
